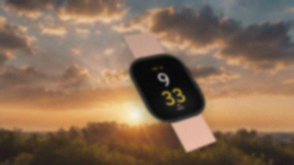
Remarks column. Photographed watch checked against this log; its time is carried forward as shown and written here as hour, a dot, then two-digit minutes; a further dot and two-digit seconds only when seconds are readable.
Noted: 9.33
